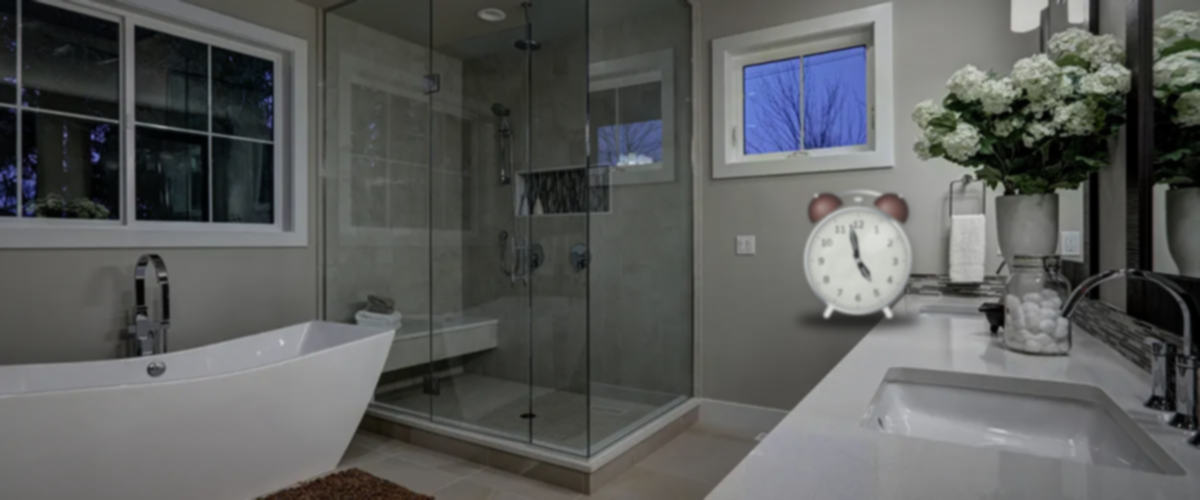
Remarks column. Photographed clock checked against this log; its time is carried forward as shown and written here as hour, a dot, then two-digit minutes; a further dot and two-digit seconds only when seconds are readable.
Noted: 4.58
